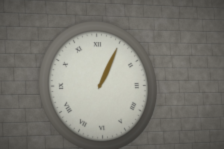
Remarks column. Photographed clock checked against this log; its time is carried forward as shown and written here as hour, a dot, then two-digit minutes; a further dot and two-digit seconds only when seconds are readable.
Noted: 1.05
